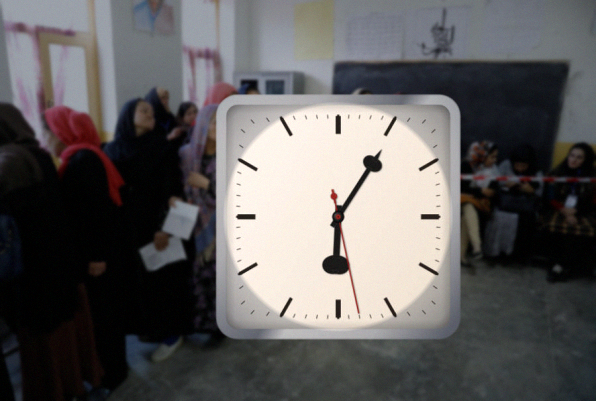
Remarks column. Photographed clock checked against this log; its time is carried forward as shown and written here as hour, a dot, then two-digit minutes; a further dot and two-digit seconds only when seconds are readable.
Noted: 6.05.28
